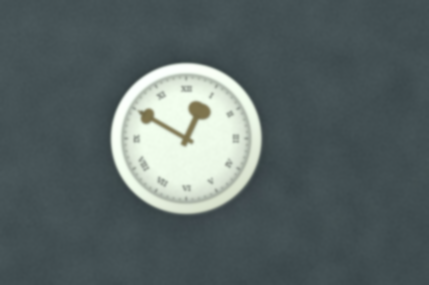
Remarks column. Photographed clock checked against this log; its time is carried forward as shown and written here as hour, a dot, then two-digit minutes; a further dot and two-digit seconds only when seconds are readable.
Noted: 12.50
